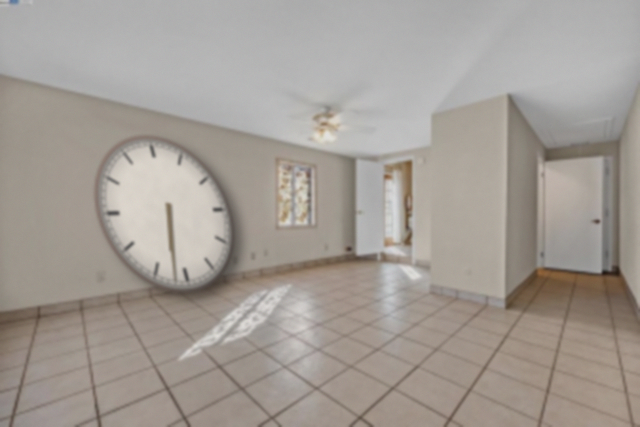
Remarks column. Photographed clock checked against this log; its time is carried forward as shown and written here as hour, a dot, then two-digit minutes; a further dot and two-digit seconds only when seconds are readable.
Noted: 6.32
